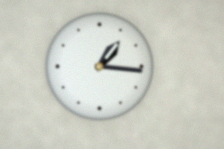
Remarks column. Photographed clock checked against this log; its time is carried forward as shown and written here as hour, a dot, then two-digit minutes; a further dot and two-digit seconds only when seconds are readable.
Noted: 1.16
